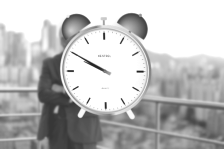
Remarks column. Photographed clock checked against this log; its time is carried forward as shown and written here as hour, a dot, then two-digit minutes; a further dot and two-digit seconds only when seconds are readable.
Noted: 9.50
